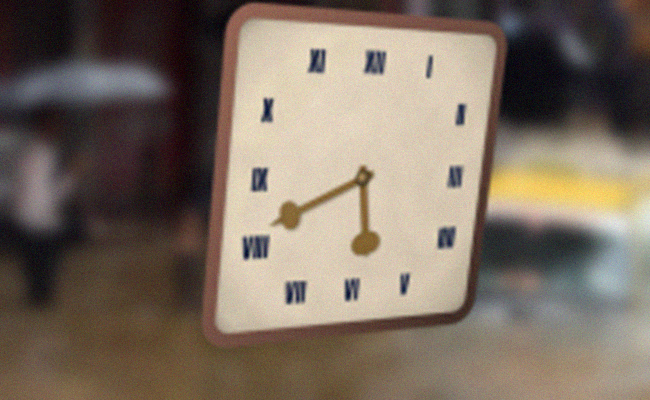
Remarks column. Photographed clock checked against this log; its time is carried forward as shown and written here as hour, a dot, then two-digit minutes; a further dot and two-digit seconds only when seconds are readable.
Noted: 5.41
